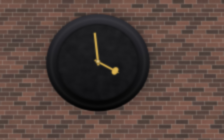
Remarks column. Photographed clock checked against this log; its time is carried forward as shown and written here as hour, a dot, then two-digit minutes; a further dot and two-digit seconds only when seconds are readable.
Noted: 3.59
